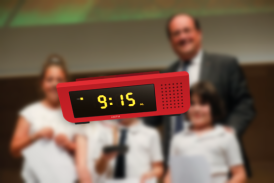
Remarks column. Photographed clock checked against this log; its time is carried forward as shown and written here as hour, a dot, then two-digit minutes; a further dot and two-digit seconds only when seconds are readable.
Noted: 9.15
